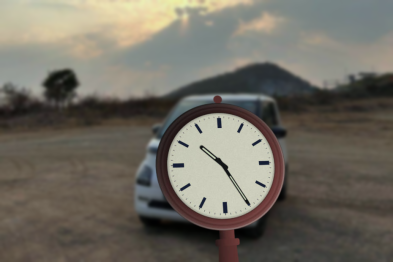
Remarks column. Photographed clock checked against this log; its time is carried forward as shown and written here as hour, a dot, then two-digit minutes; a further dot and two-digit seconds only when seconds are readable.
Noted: 10.25
